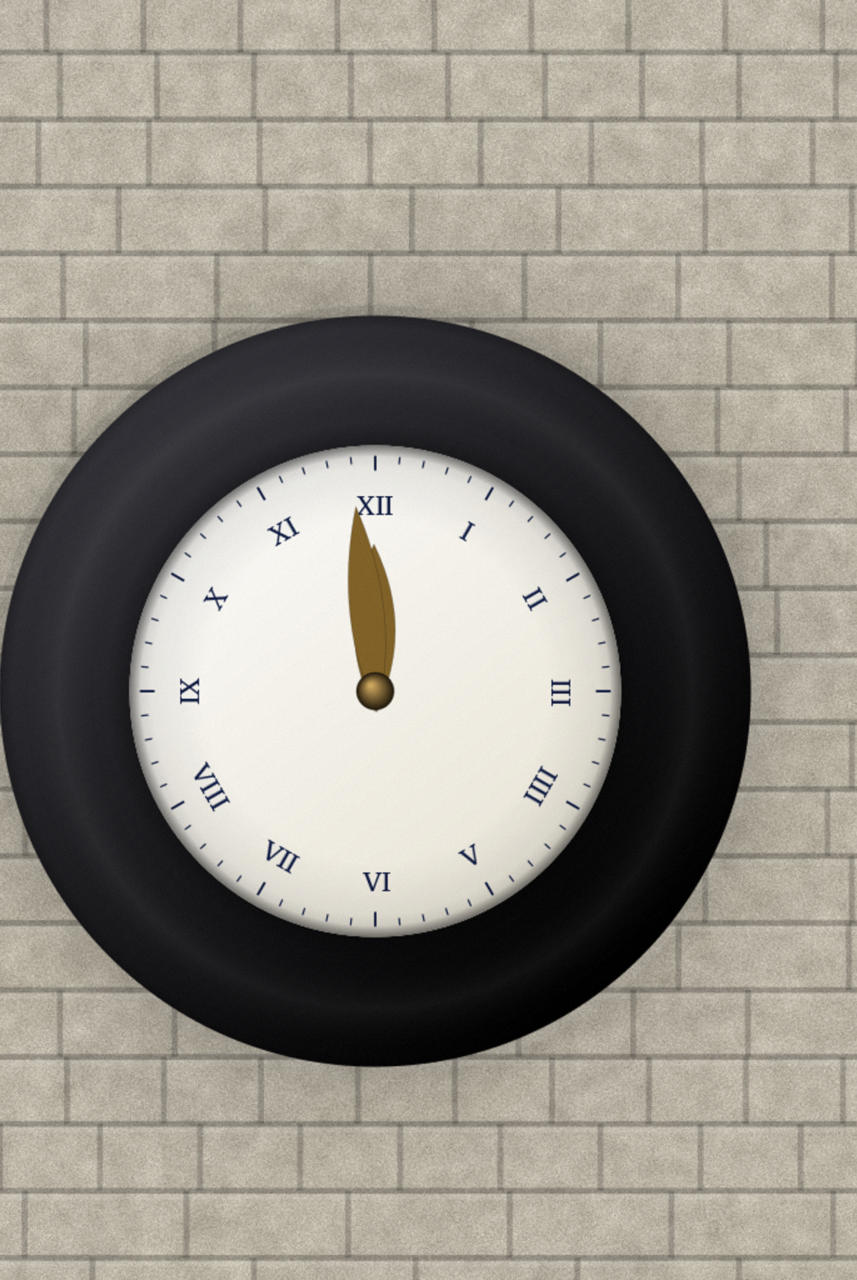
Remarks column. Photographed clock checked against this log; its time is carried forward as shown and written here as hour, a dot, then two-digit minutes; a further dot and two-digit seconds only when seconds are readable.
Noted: 11.59
